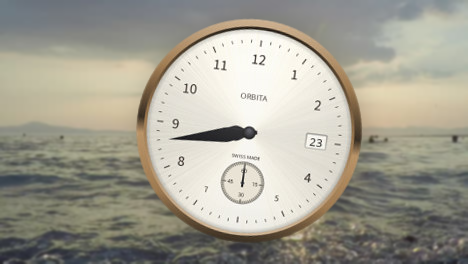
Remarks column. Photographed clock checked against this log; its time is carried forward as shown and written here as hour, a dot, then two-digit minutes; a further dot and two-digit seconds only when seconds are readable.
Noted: 8.43
